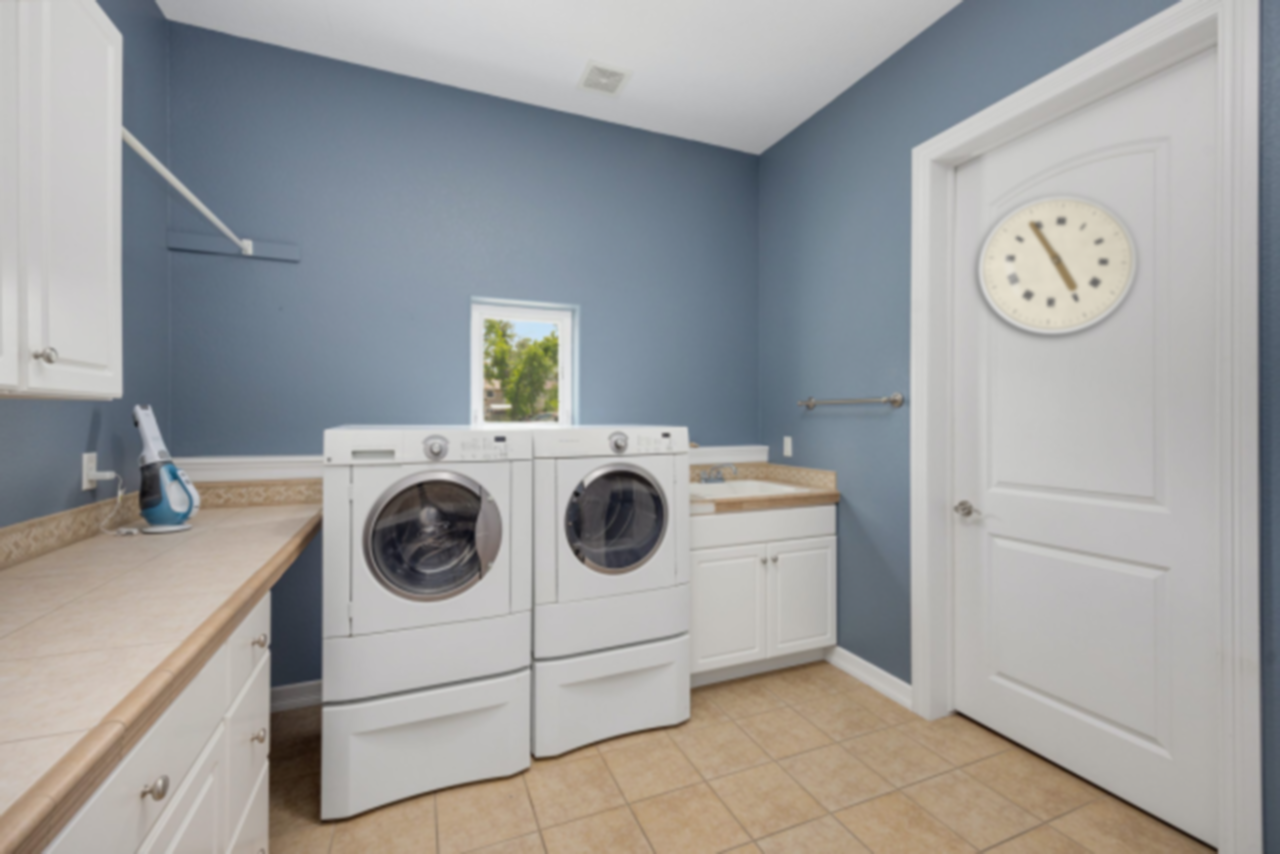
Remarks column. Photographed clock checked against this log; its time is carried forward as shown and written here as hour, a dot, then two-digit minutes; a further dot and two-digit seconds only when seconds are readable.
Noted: 4.54
